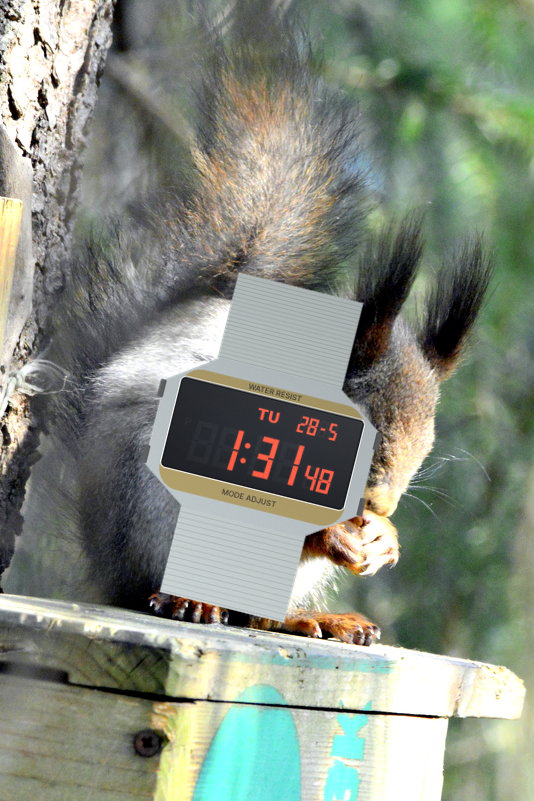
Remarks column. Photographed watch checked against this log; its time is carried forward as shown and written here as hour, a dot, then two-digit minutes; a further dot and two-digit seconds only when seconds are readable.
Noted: 1.31.48
